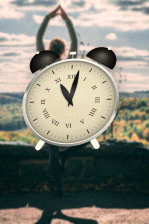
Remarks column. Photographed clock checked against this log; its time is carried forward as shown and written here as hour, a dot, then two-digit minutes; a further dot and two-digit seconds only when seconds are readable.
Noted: 11.02
